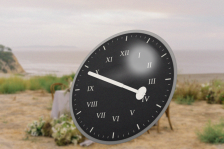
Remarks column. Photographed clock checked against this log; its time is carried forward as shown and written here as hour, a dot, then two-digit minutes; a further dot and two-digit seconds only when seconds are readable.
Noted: 3.49
